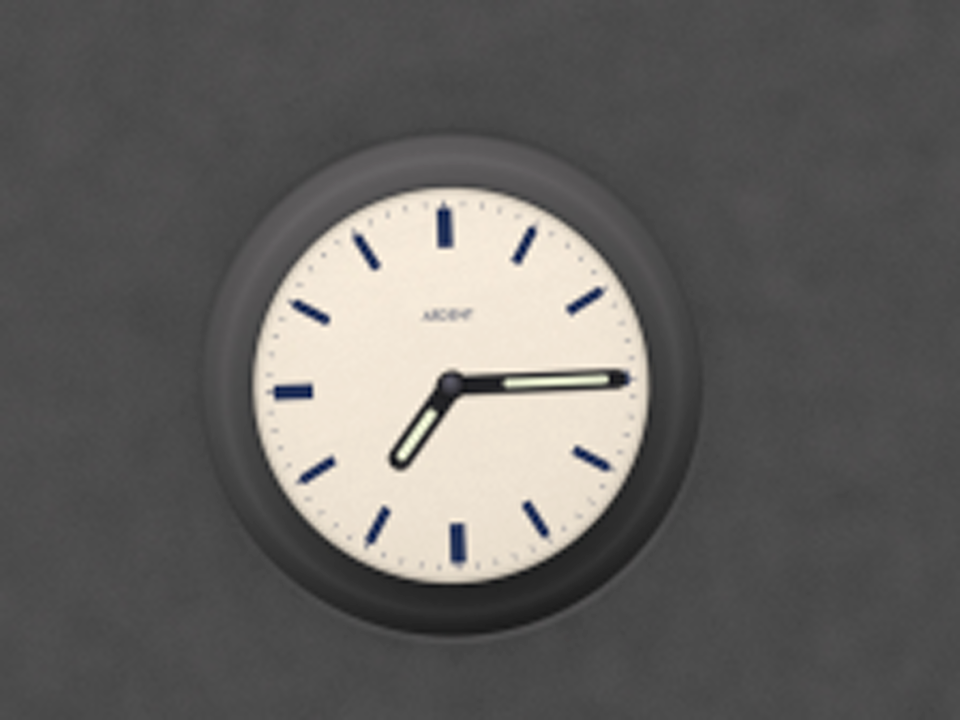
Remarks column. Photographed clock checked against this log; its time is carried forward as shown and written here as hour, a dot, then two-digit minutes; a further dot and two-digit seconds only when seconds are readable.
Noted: 7.15
